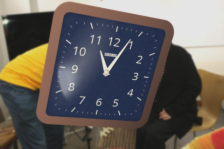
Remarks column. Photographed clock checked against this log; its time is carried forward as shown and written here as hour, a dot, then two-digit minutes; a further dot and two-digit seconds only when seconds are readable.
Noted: 11.04
